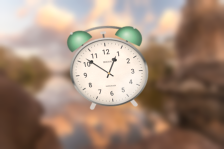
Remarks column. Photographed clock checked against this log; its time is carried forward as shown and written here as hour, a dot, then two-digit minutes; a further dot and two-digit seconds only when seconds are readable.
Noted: 12.52
